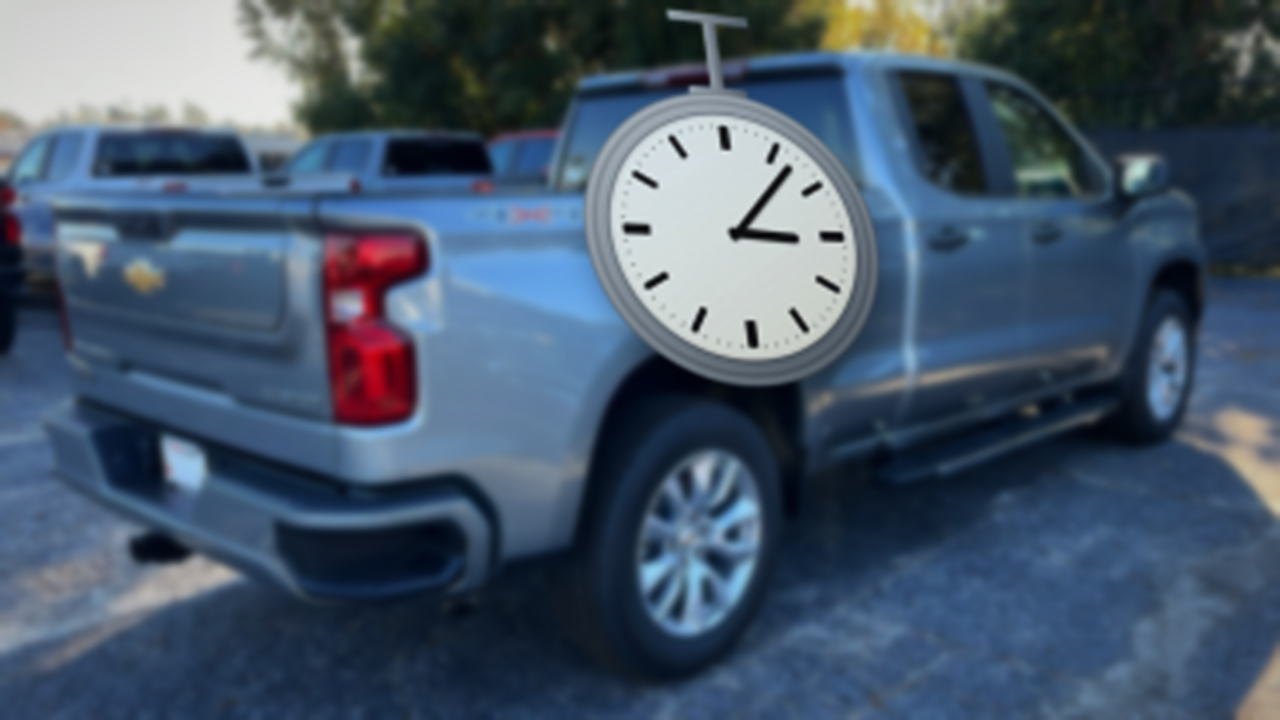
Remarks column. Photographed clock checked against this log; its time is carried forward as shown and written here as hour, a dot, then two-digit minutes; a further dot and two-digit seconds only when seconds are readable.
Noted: 3.07
